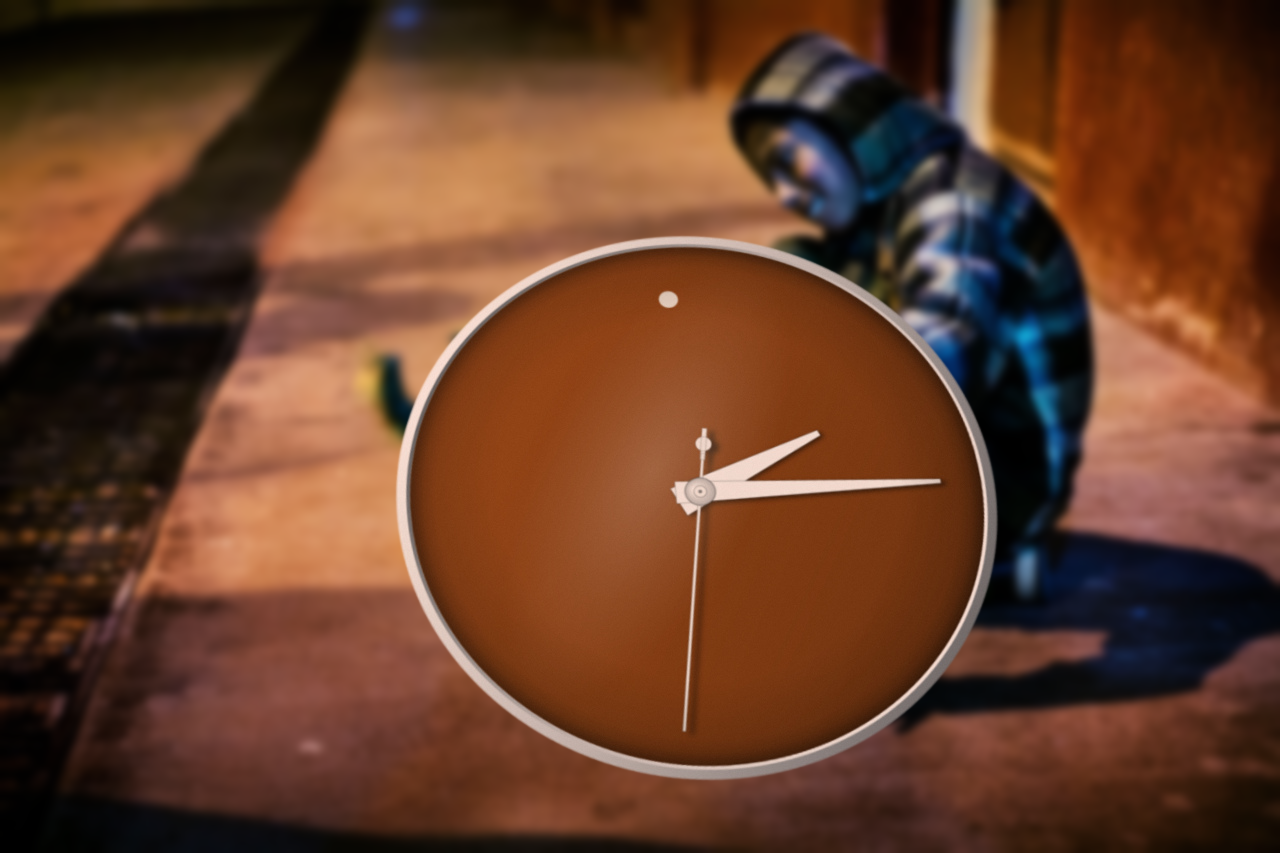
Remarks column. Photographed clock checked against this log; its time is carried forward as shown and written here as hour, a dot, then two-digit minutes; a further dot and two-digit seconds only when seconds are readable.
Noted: 2.15.32
